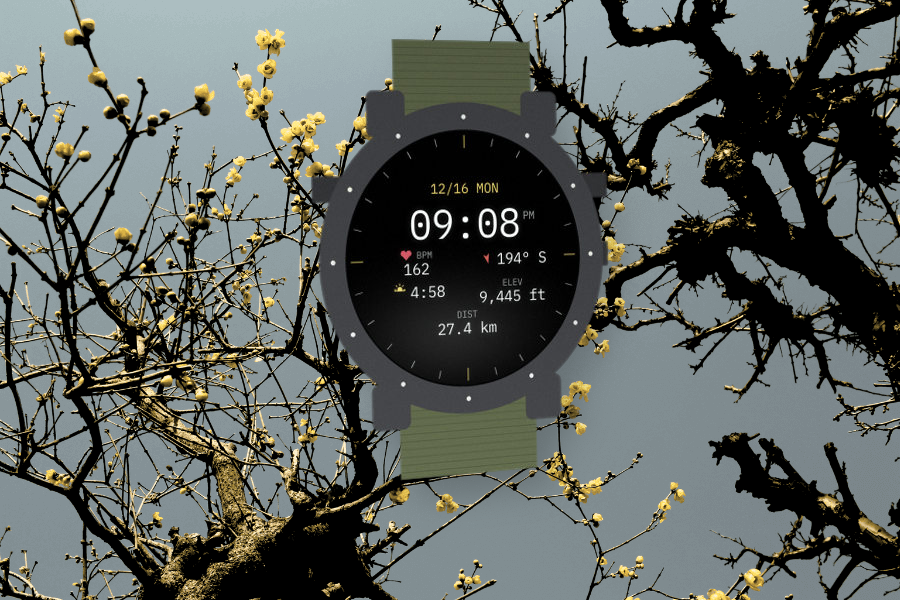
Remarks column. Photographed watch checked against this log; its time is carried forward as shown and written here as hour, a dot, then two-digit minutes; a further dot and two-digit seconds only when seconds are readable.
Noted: 9.08
